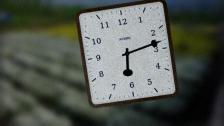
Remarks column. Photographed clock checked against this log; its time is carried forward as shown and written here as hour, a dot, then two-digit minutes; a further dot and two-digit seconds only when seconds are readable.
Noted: 6.13
